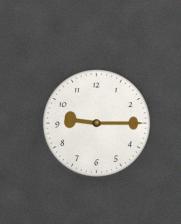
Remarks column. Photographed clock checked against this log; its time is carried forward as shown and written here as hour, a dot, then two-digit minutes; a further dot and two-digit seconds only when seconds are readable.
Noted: 9.15
